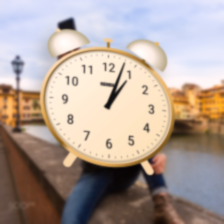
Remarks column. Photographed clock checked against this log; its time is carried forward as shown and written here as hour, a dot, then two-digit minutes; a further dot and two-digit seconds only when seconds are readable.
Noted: 1.03
